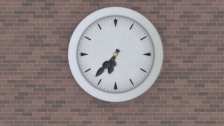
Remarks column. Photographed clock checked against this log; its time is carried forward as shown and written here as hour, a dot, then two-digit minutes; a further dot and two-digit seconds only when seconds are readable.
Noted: 6.37
